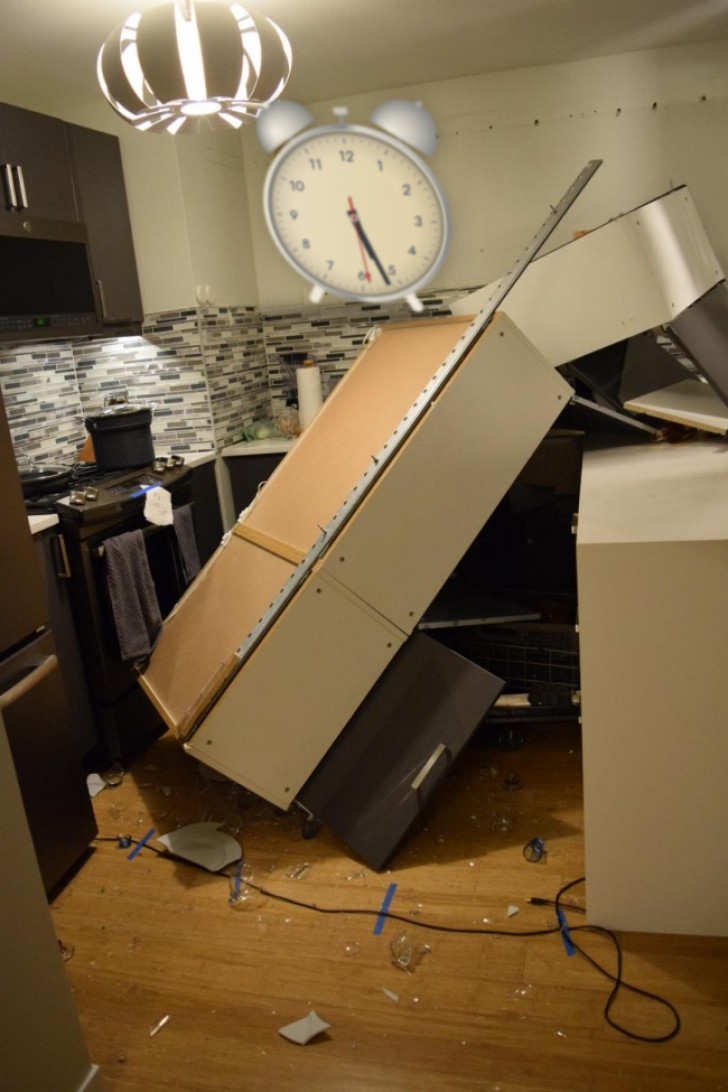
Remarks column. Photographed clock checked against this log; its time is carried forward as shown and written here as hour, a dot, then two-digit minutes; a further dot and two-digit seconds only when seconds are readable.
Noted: 5.26.29
